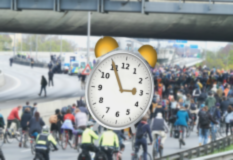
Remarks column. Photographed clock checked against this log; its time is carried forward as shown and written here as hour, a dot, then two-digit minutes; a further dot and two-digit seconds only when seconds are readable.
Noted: 2.55
